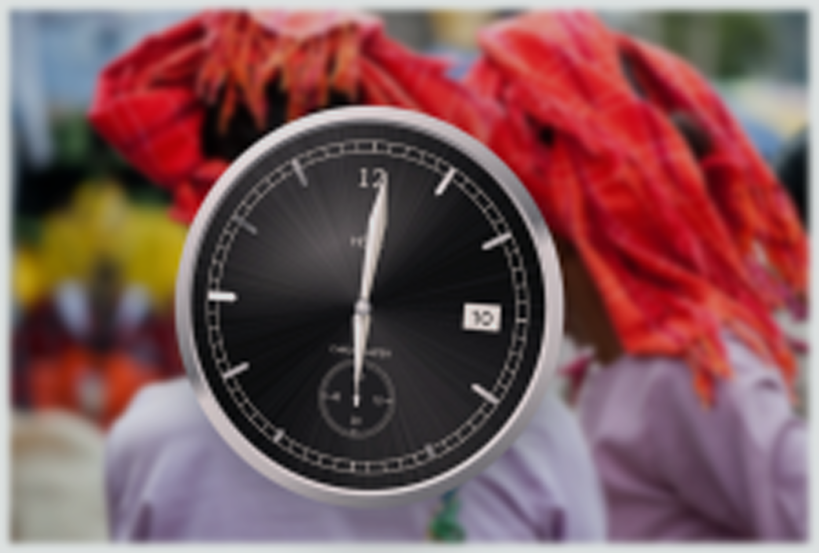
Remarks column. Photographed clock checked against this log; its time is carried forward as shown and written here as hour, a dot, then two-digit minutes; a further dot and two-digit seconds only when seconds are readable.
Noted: 6.01
